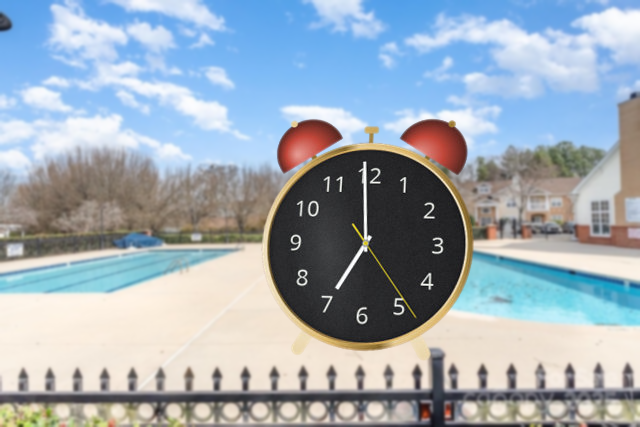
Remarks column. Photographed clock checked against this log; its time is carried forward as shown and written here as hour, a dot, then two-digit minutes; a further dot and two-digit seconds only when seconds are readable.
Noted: 6.59.24
